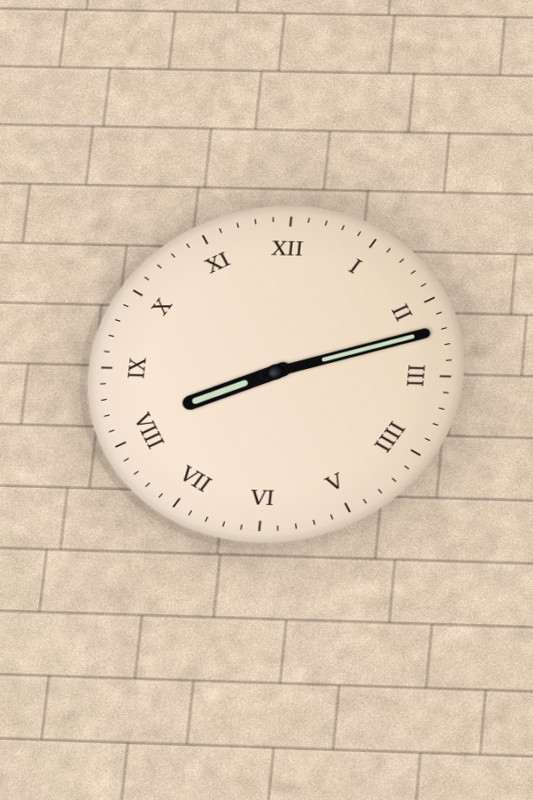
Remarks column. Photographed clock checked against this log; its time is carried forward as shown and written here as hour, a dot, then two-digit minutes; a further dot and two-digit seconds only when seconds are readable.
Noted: 8.12
